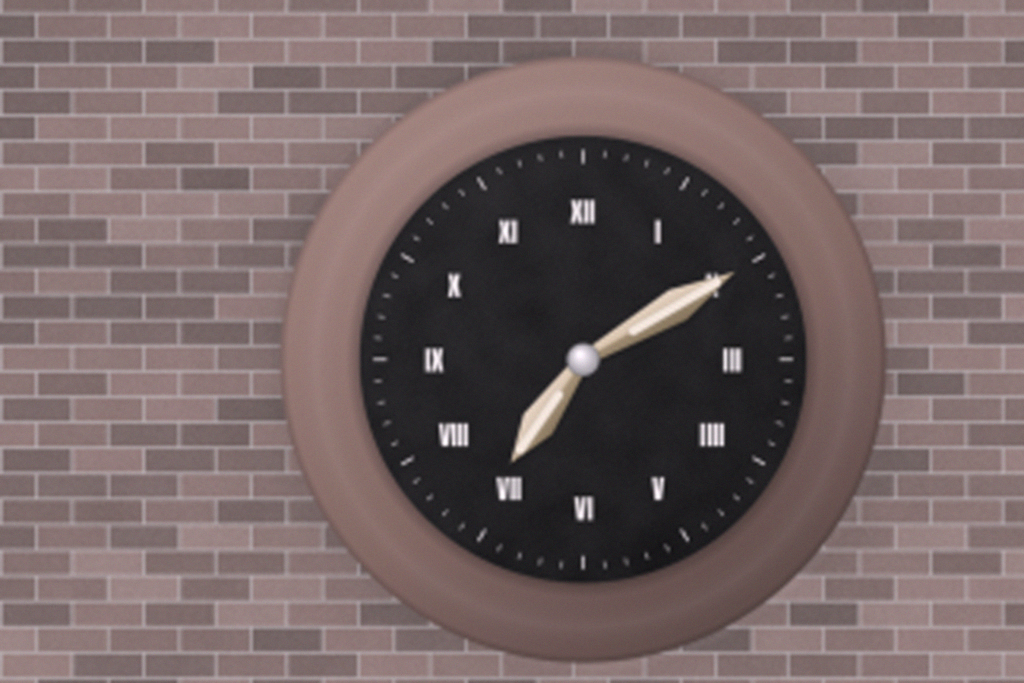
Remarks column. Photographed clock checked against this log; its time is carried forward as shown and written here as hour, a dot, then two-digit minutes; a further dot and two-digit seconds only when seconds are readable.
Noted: 7.10
